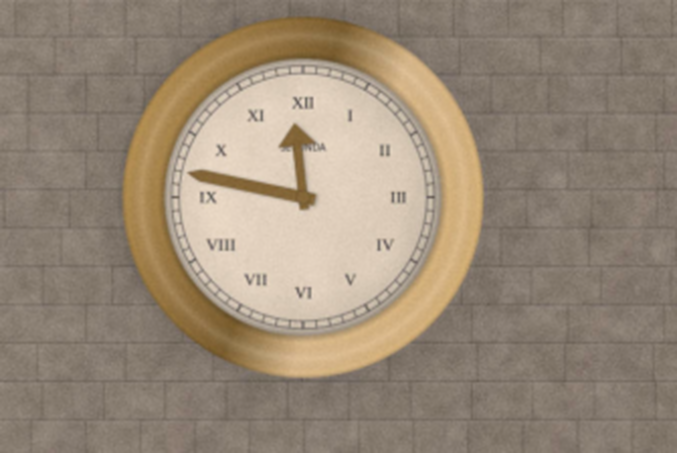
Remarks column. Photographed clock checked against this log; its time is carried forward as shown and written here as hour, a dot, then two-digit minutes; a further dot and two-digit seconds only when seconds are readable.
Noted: 11.47
